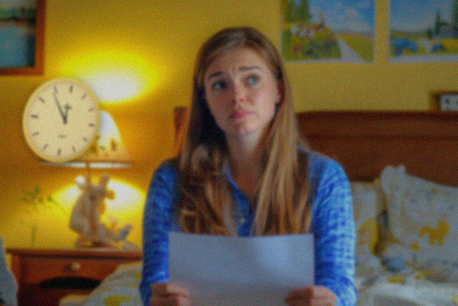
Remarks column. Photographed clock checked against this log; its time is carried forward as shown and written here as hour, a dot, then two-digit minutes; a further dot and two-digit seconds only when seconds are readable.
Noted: 11.54
